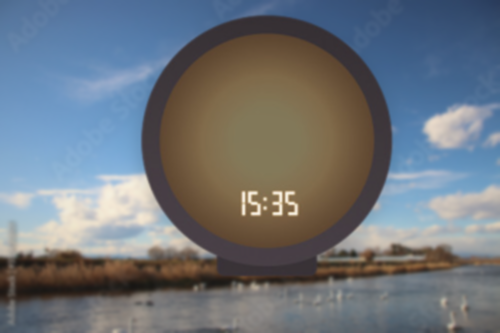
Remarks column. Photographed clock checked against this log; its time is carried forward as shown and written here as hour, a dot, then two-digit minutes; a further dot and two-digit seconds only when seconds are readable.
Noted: 15.35
